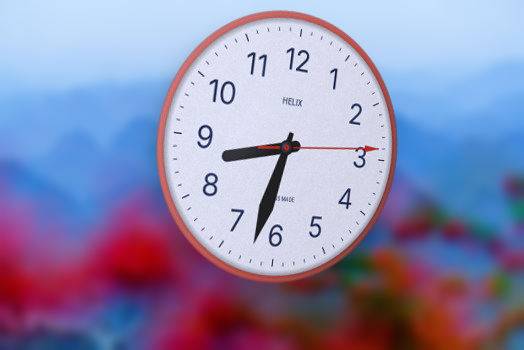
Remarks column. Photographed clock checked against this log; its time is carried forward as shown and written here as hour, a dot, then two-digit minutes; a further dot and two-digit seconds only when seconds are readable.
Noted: 8.32.14
